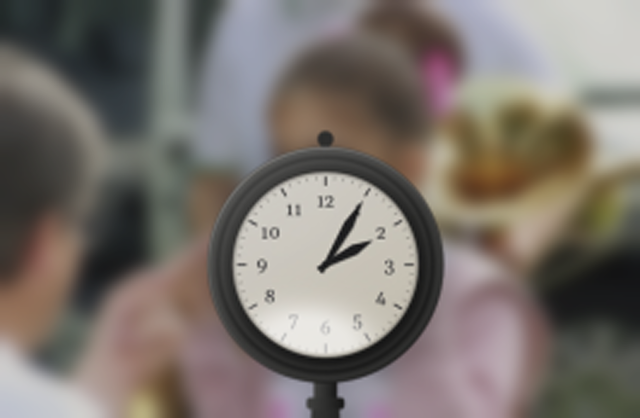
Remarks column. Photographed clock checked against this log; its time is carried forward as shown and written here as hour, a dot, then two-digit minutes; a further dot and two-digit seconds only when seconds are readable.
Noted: 2.05
